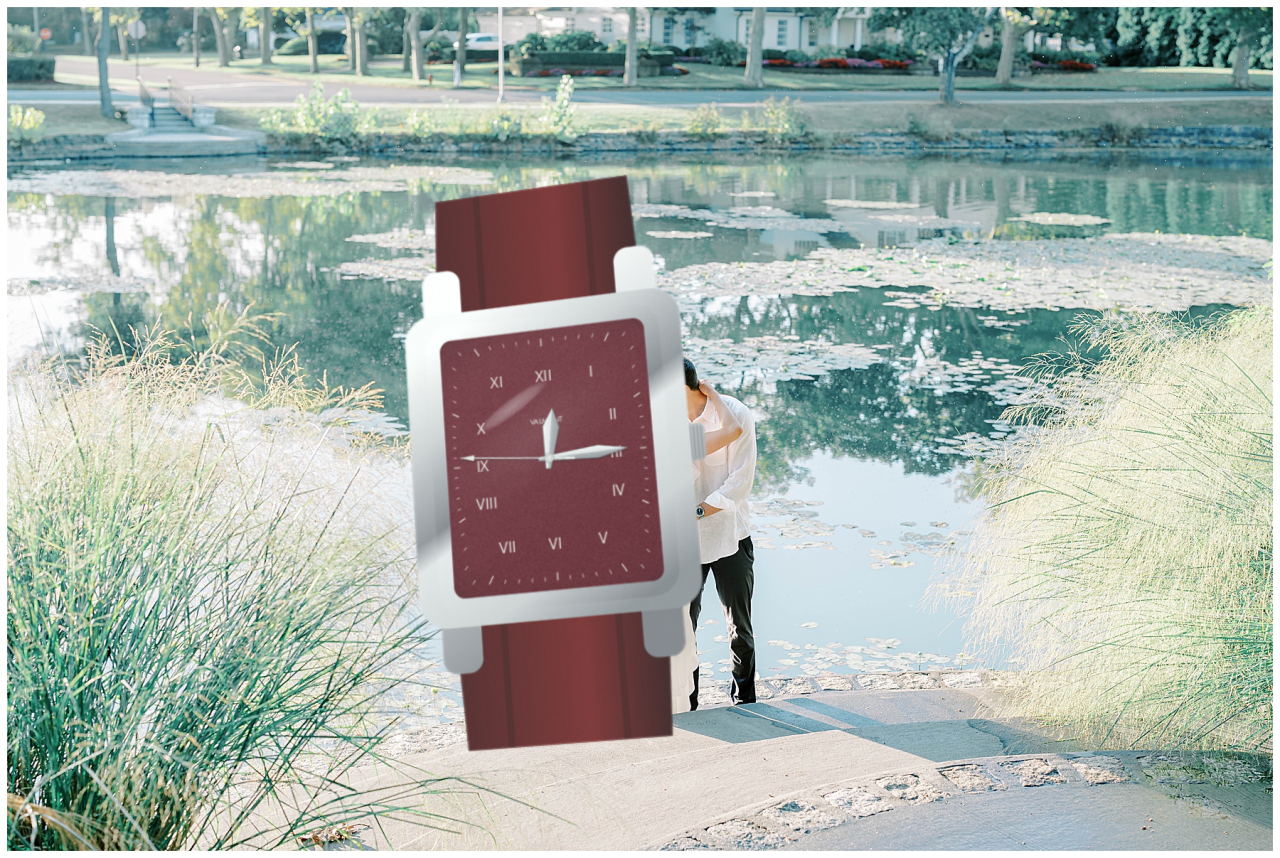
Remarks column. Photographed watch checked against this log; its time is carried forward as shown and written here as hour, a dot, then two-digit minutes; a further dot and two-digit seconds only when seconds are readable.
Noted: 12.14.46
